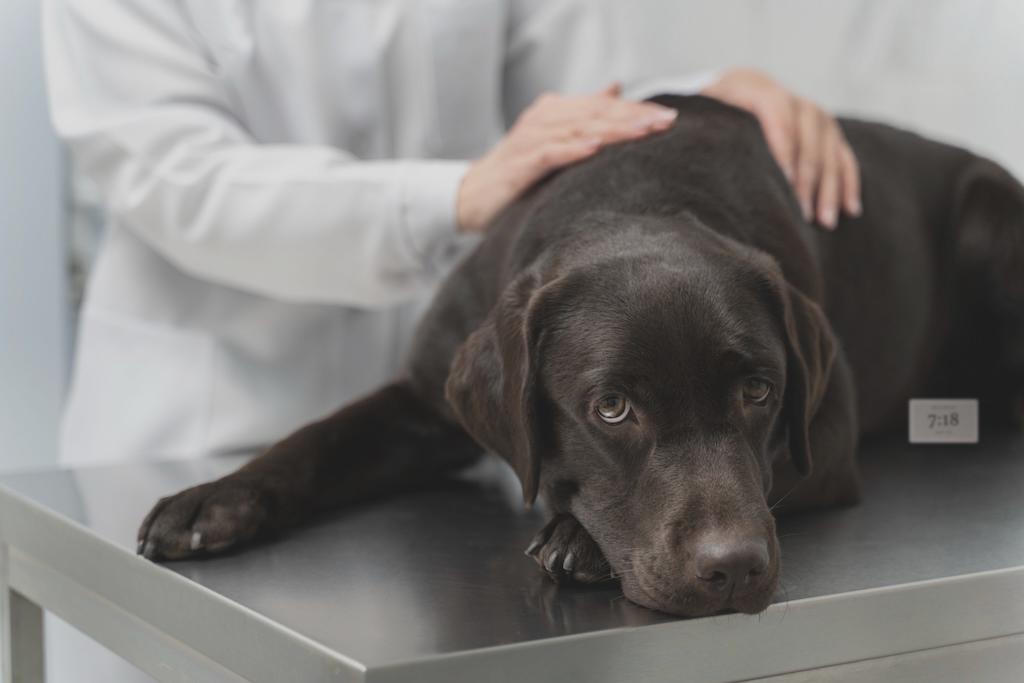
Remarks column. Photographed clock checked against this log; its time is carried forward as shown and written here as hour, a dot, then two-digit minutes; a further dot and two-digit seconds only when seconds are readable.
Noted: 7.18
